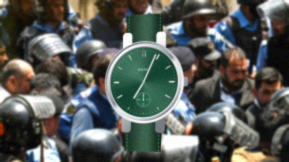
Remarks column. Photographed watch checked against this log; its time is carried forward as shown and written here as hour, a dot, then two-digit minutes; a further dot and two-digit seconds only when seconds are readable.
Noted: 7.04
